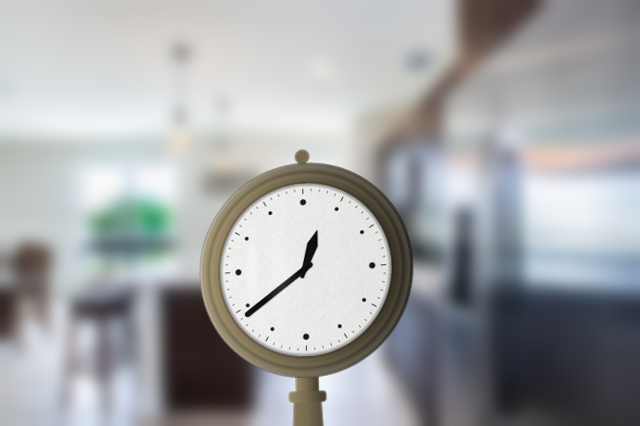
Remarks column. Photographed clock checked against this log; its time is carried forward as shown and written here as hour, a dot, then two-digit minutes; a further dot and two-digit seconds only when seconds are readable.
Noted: 12.39
